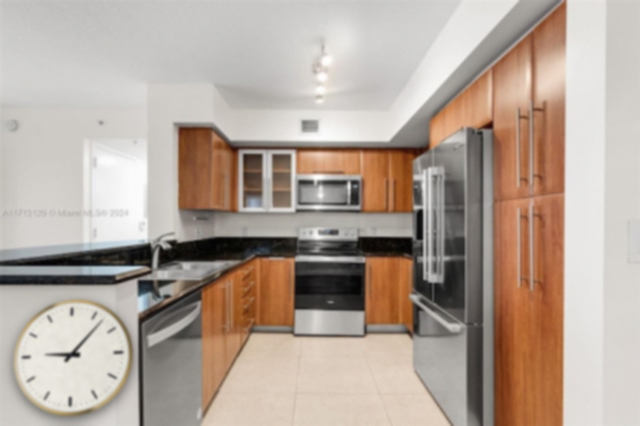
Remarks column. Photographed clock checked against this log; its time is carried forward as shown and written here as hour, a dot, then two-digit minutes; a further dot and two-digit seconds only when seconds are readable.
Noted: 9.07
